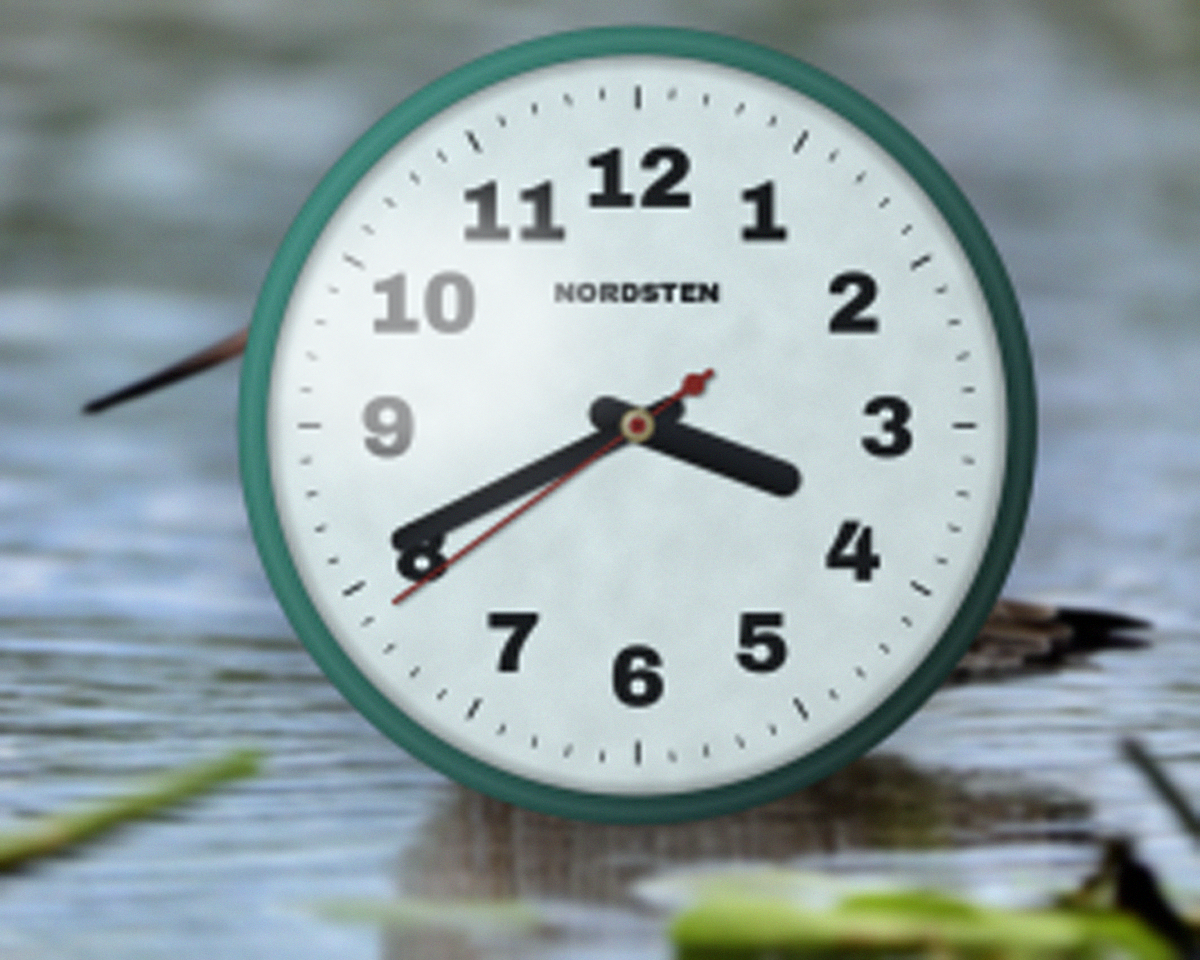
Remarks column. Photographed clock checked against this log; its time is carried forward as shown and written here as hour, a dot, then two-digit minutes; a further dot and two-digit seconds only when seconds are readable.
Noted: 3.40.39
